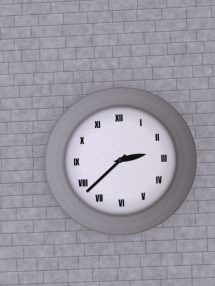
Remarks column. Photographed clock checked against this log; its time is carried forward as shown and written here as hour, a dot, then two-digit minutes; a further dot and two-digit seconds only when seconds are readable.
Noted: 2.38
